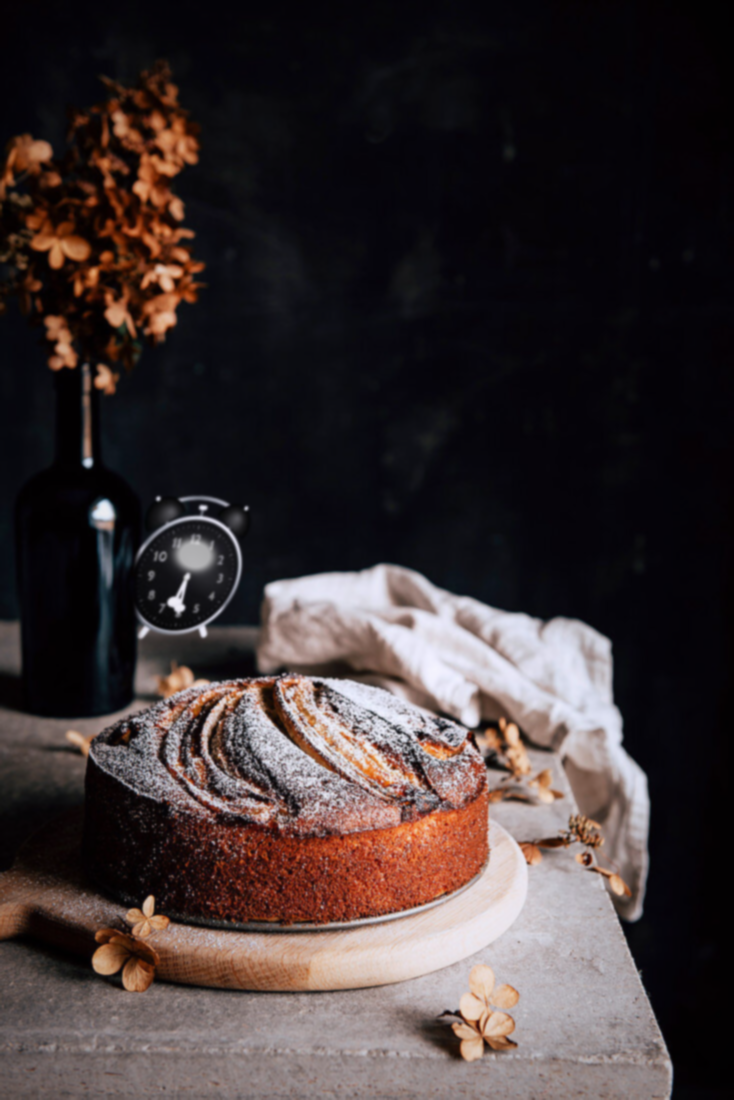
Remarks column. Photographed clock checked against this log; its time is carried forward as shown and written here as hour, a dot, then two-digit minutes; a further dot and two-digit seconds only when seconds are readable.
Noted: 6.30
